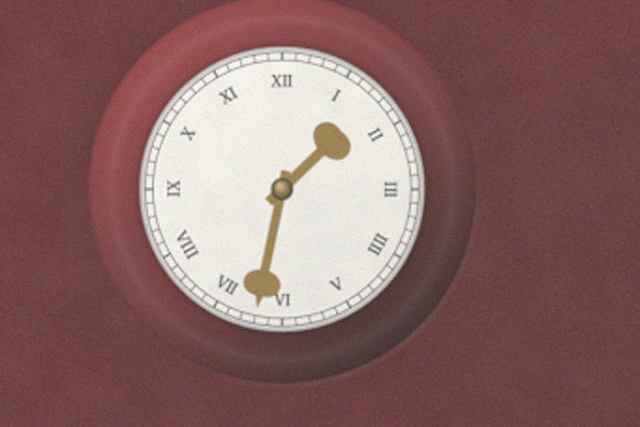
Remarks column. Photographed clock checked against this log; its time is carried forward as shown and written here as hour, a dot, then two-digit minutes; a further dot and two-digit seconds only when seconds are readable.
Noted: 1.32
